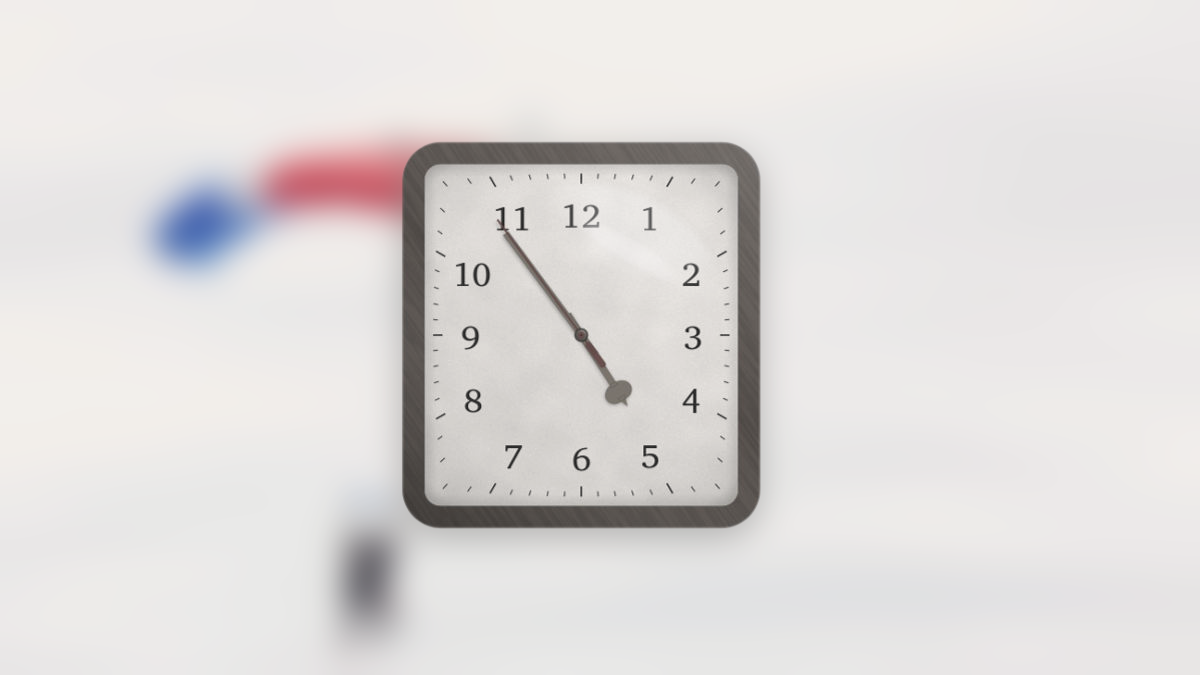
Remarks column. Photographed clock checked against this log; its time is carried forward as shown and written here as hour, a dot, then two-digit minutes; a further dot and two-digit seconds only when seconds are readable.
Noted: 4.53.54
